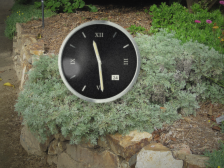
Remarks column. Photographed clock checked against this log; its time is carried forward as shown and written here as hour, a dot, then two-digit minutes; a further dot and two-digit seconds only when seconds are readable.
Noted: 11.29
